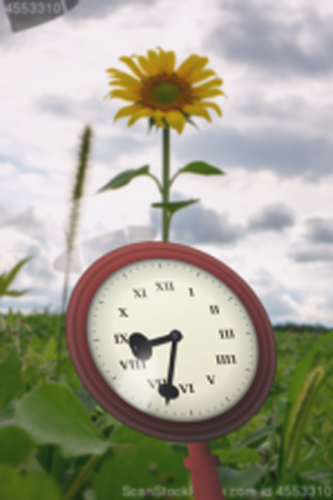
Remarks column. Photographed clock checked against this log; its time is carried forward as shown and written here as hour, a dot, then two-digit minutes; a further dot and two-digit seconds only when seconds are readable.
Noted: 8.33
